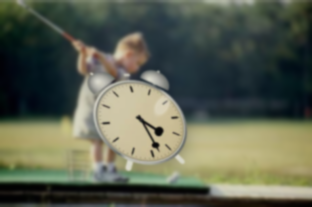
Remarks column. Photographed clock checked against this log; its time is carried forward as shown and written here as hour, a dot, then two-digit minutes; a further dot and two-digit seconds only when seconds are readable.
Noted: 4.28
